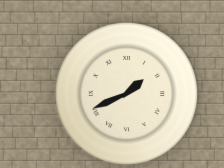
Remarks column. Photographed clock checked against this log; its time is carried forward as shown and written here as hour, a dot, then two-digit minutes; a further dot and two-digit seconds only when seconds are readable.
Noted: 1.41
